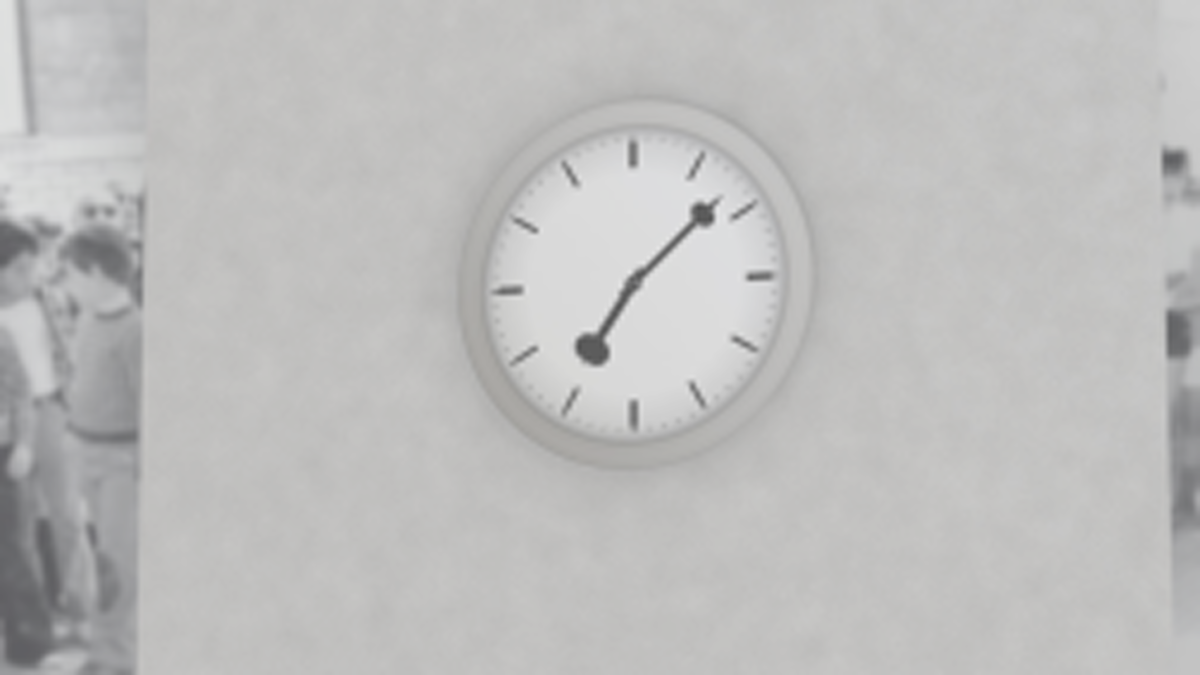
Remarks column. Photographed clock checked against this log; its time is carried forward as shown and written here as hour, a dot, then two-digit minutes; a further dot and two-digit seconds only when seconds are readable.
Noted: 7.08
